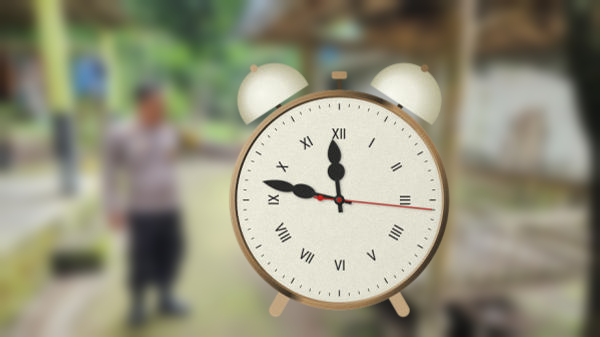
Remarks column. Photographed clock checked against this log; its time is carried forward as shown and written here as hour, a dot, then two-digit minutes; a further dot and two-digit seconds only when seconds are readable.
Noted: 11.47.16
